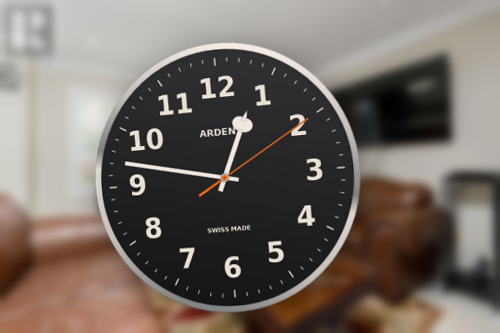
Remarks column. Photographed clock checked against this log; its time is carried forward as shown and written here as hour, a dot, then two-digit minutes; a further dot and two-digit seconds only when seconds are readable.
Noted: 12.47.10
